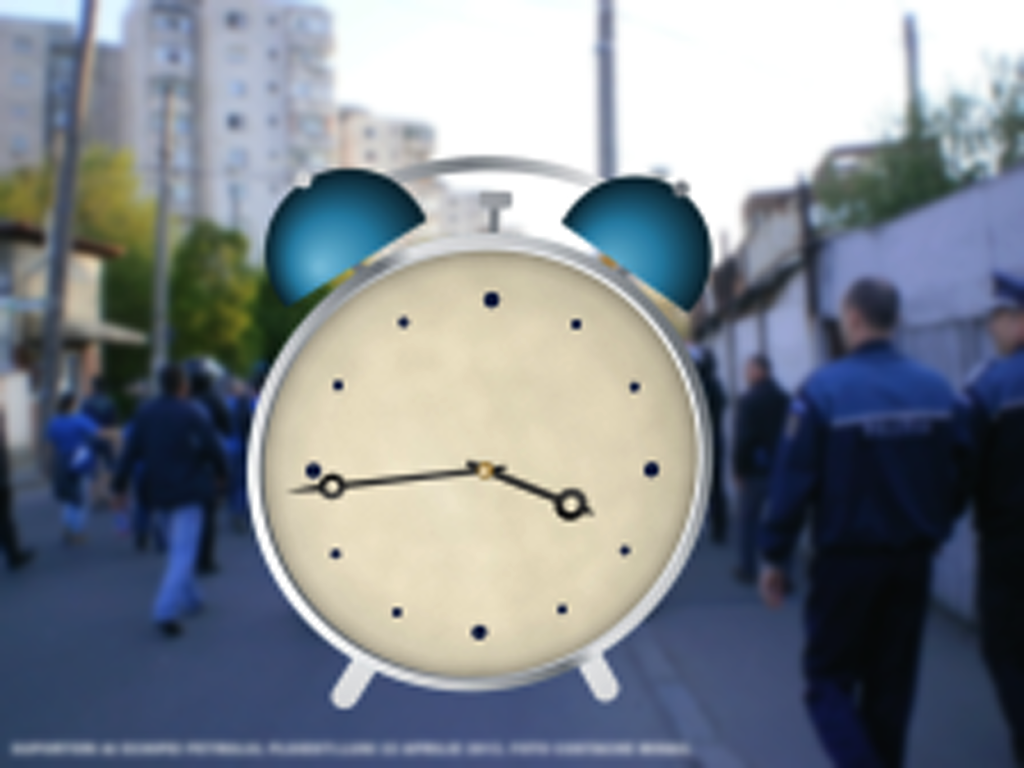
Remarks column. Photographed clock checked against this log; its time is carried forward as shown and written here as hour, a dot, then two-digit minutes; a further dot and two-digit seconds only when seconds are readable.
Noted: 3.44
